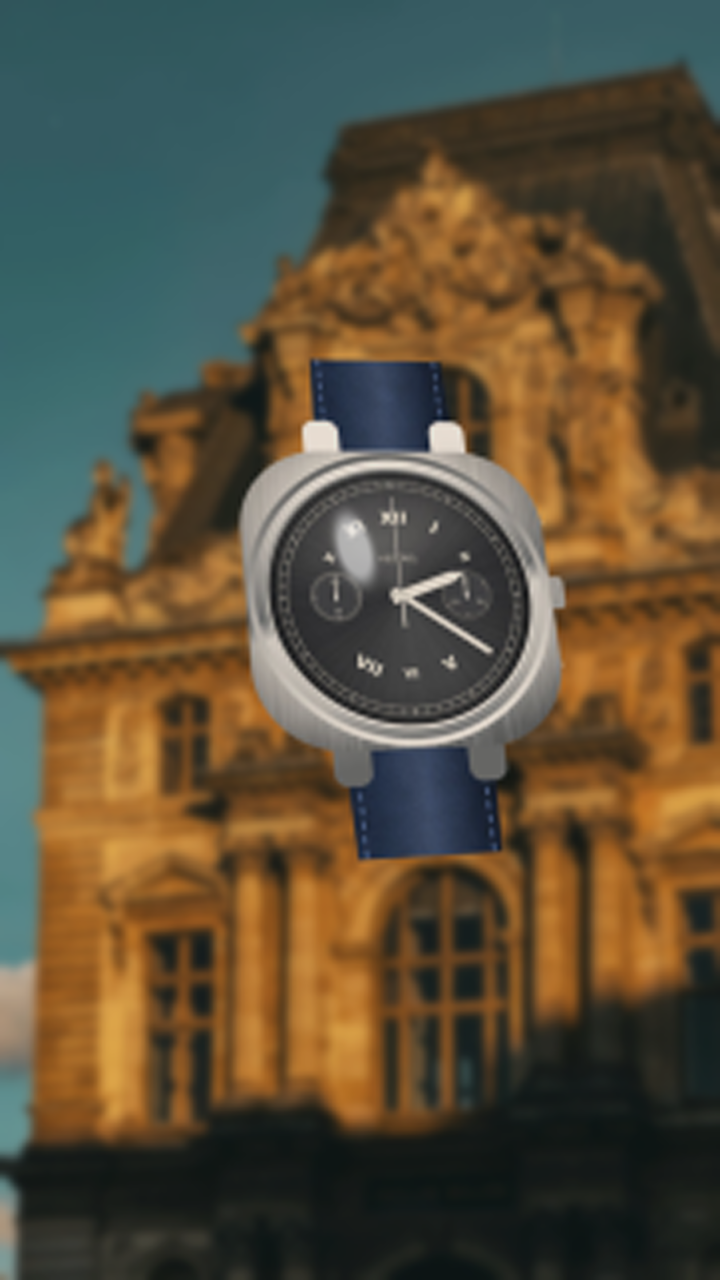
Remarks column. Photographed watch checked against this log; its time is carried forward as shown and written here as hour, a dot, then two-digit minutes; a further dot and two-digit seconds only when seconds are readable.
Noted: 2.21
